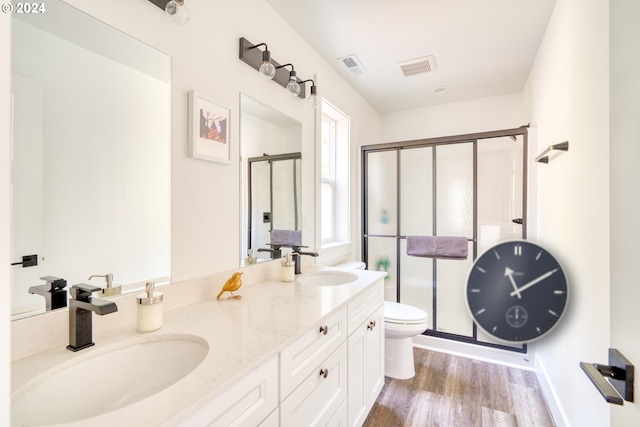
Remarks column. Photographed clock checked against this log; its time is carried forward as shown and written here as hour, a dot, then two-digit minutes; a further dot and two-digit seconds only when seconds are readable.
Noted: 11.10
